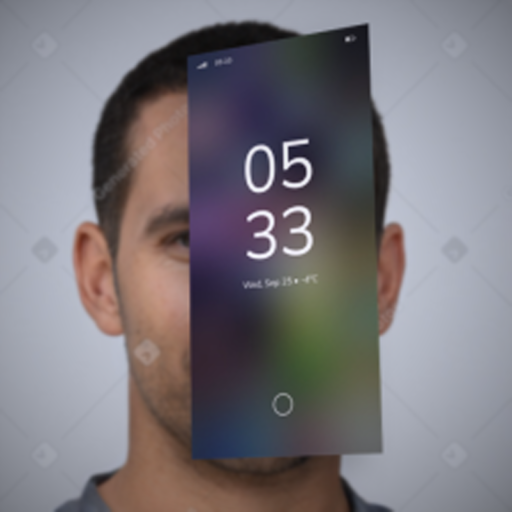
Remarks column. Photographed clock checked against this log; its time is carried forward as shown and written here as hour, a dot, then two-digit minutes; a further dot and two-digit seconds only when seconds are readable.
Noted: 5.33
